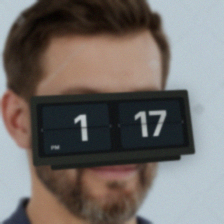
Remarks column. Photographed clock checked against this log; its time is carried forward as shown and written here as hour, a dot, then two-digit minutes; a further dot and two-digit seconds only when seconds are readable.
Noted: 1.17
